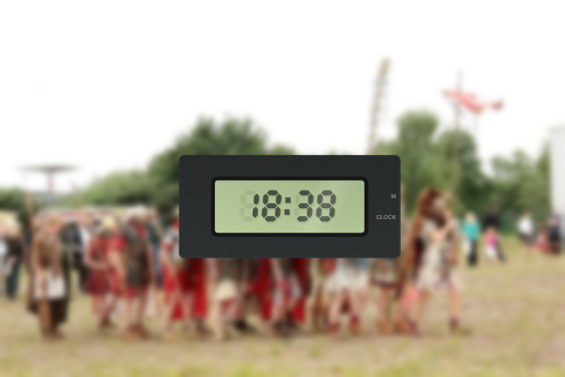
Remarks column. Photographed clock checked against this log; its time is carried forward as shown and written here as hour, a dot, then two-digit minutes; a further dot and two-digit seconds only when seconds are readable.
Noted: 18.38
